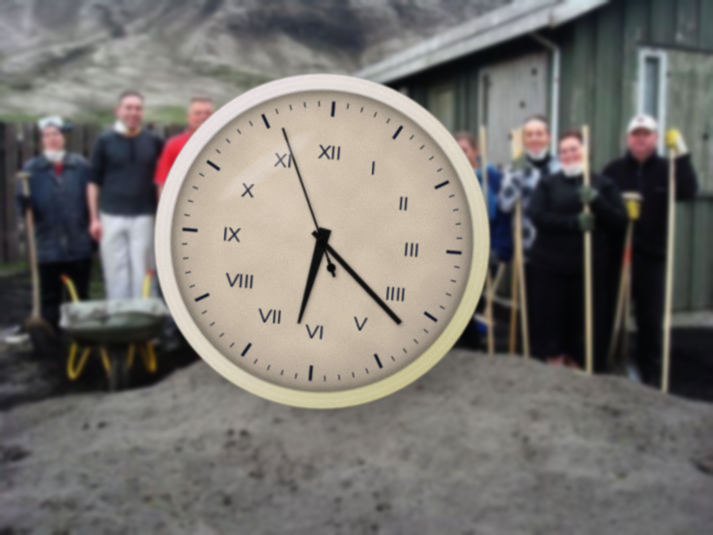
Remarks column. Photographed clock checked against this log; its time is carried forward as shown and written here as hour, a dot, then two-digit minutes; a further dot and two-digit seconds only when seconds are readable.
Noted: 6.21.56
